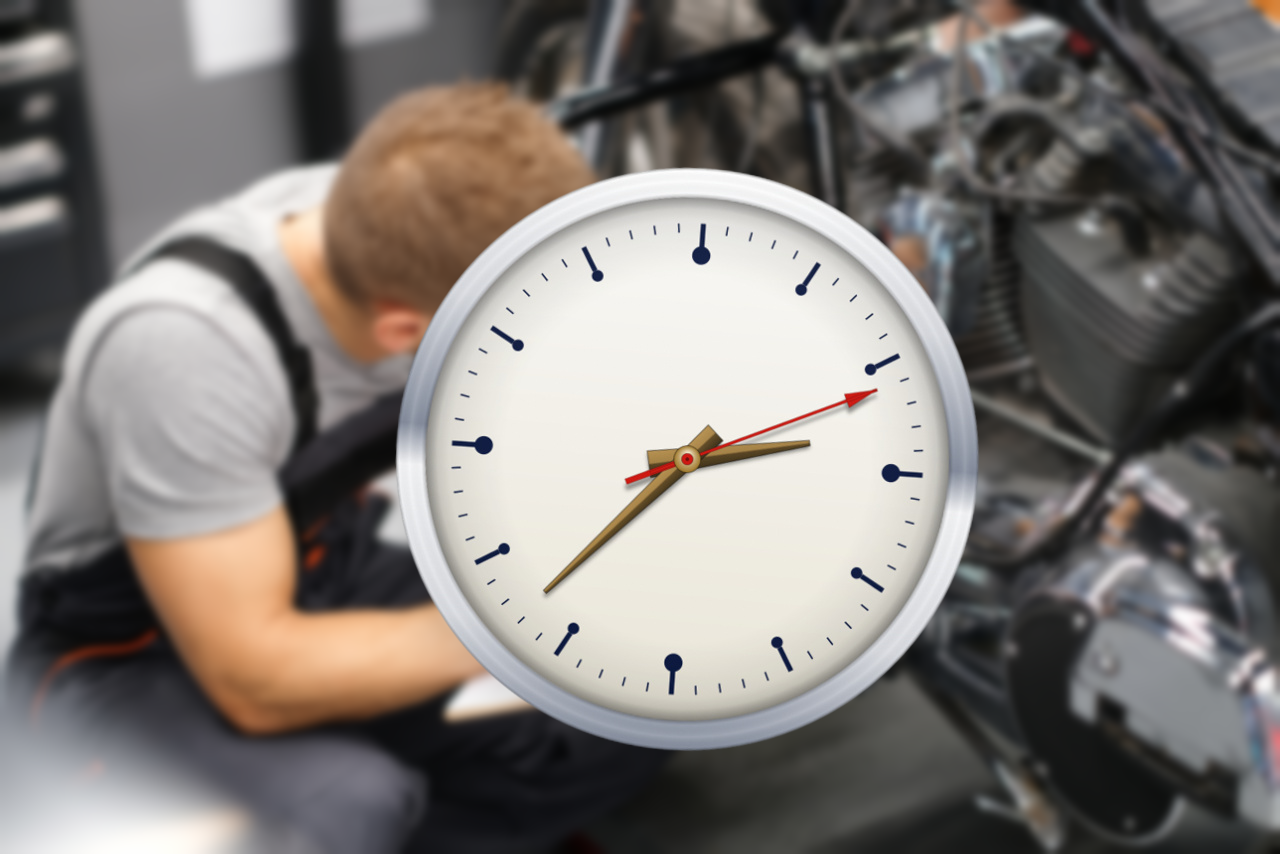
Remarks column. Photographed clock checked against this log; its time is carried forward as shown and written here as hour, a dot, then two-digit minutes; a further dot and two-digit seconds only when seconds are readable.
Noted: 2.37.11
